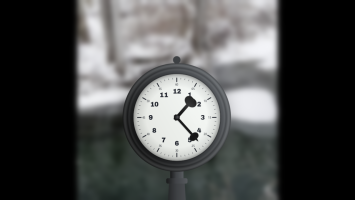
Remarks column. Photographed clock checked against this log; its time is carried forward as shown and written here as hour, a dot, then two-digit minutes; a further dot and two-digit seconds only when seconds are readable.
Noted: 1.23
